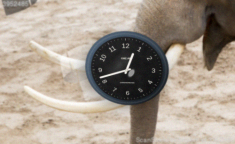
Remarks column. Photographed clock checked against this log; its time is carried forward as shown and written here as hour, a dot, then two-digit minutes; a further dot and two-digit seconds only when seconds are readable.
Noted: 12.42
